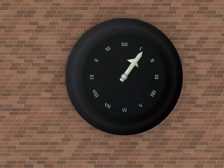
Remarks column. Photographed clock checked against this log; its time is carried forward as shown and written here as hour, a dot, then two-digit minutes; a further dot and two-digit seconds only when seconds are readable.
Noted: 1.06
